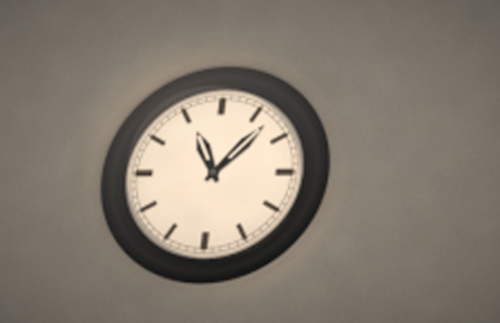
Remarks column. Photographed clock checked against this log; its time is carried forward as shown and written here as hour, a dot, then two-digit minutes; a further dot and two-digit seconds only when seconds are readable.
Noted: 11.07
